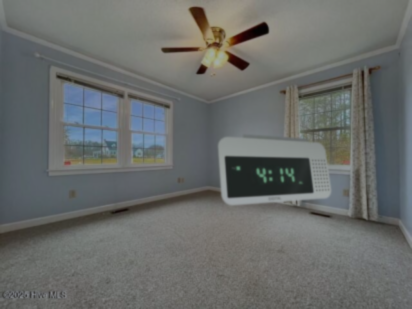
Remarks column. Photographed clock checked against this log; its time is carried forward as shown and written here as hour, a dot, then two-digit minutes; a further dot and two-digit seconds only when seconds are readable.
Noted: 4.14
